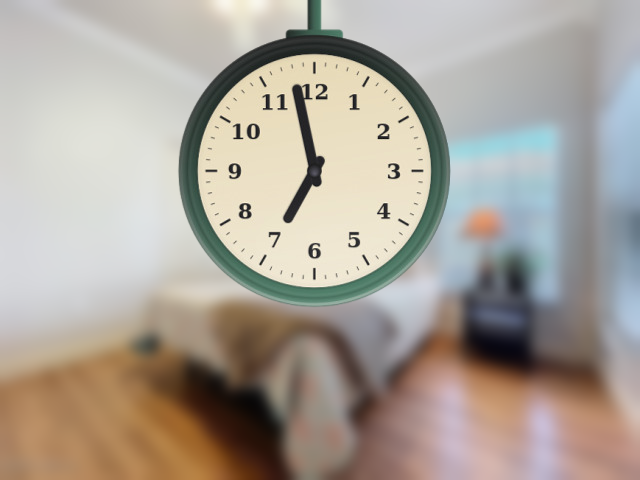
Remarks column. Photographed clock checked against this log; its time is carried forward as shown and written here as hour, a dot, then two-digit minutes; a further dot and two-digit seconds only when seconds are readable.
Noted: 6.58
